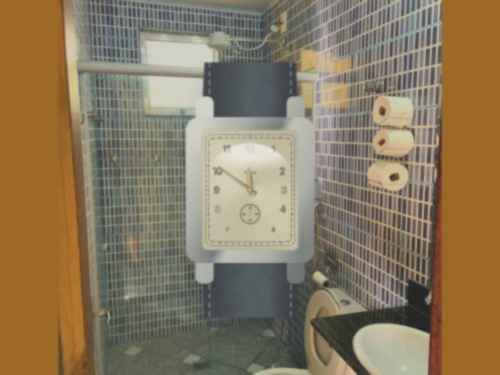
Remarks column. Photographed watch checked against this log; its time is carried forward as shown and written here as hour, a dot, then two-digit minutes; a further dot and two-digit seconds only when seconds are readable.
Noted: 11.51
